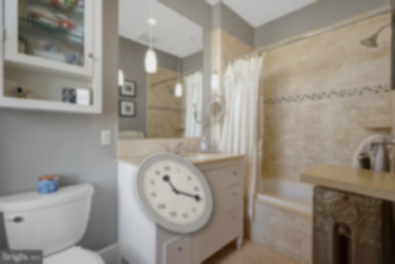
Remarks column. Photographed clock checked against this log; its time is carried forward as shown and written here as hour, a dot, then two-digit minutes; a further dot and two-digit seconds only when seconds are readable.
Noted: 11.19
